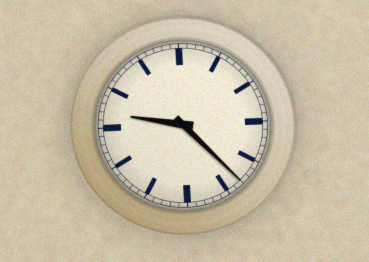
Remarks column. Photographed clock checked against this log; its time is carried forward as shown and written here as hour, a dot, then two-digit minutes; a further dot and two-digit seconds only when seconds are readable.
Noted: 9.23
